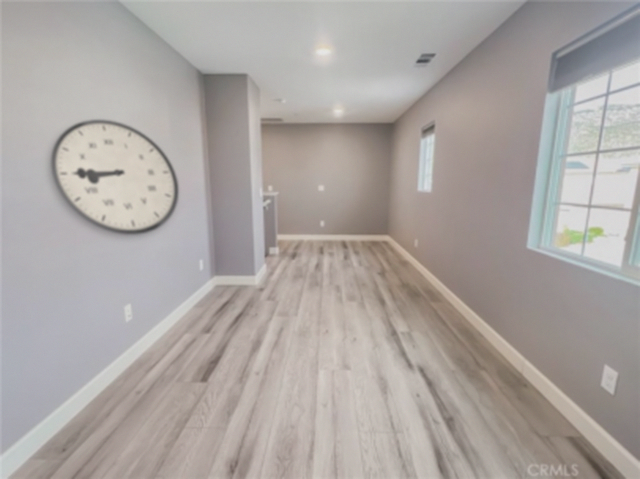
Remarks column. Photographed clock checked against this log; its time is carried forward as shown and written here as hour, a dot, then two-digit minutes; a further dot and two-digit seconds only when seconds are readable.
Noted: 8.45
